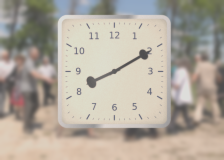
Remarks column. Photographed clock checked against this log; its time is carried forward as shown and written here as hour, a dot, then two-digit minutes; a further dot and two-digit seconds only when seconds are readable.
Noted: 8.10
